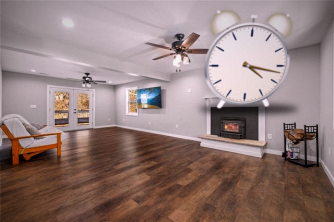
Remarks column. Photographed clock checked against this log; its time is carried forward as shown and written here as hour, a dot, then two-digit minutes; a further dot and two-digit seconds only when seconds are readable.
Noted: 4.17
